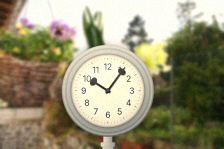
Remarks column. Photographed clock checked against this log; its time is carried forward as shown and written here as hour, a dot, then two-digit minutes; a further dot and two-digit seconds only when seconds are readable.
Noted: 10.06
